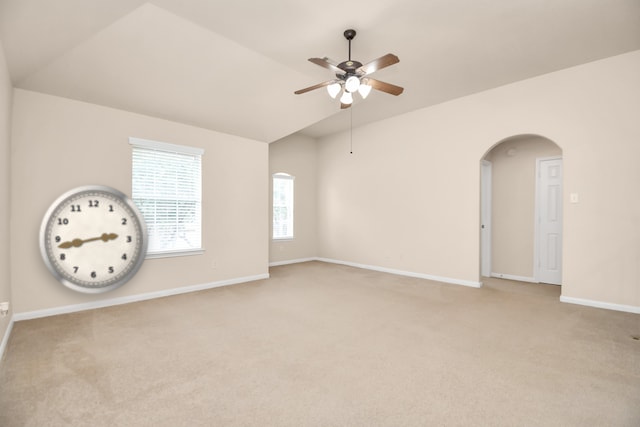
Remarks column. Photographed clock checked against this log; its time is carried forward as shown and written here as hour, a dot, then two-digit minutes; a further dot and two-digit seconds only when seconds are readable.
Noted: 2.43
